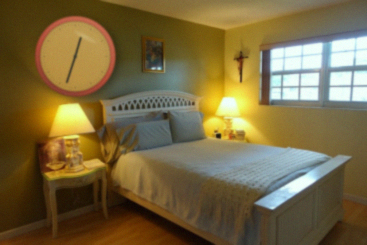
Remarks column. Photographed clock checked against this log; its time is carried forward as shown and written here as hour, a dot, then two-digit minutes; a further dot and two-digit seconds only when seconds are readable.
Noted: 12.33
